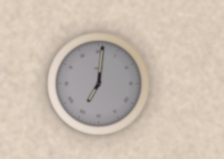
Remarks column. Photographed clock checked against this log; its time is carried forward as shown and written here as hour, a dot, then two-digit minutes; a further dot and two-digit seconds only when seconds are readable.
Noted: 7.01
